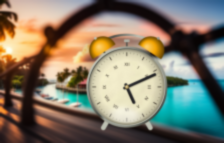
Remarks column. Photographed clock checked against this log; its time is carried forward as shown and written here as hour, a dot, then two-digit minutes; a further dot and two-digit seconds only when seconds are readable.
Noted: 5.11
